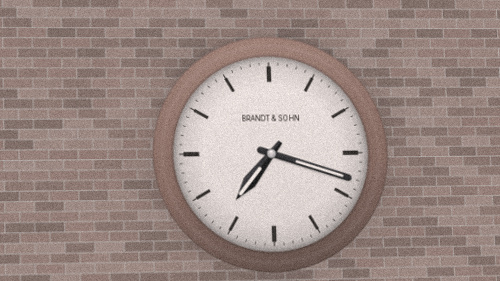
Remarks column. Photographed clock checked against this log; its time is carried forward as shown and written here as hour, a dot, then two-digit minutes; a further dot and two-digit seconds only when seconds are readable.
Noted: 7.18
